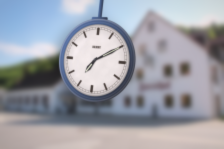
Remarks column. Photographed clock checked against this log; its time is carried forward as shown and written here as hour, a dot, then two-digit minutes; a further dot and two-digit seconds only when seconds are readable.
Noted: 7.10
